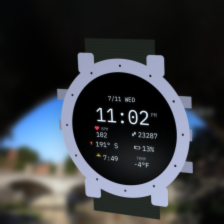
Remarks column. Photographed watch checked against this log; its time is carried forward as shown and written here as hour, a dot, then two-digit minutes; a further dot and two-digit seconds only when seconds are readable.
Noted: 11.02
